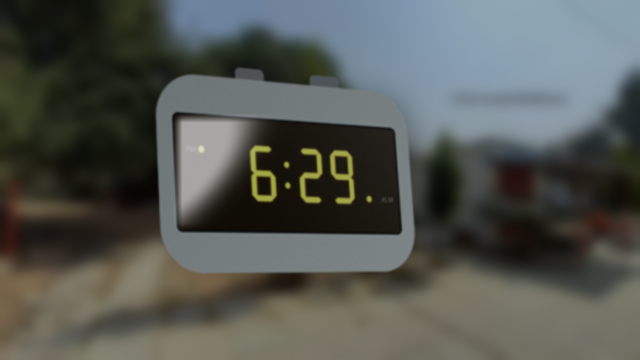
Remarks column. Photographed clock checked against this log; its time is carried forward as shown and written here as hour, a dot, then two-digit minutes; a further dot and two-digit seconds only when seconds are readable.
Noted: 6.29
